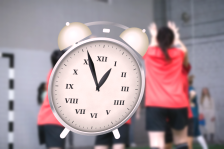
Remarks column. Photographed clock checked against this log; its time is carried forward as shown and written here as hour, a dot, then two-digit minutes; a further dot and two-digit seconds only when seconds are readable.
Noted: 12.56
